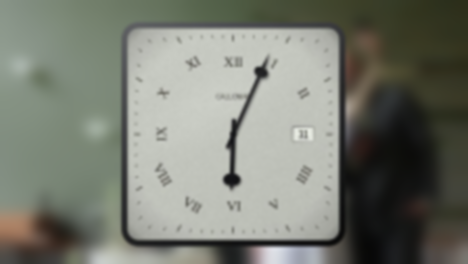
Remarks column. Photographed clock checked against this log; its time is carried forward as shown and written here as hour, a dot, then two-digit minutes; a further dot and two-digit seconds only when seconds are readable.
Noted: 6.04
